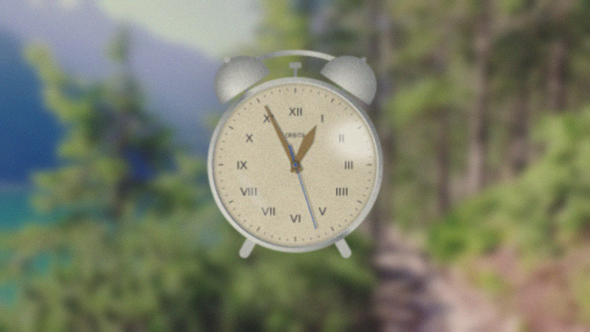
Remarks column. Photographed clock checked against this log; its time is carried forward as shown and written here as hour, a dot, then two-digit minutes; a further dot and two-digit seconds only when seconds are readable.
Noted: 12.55.27
